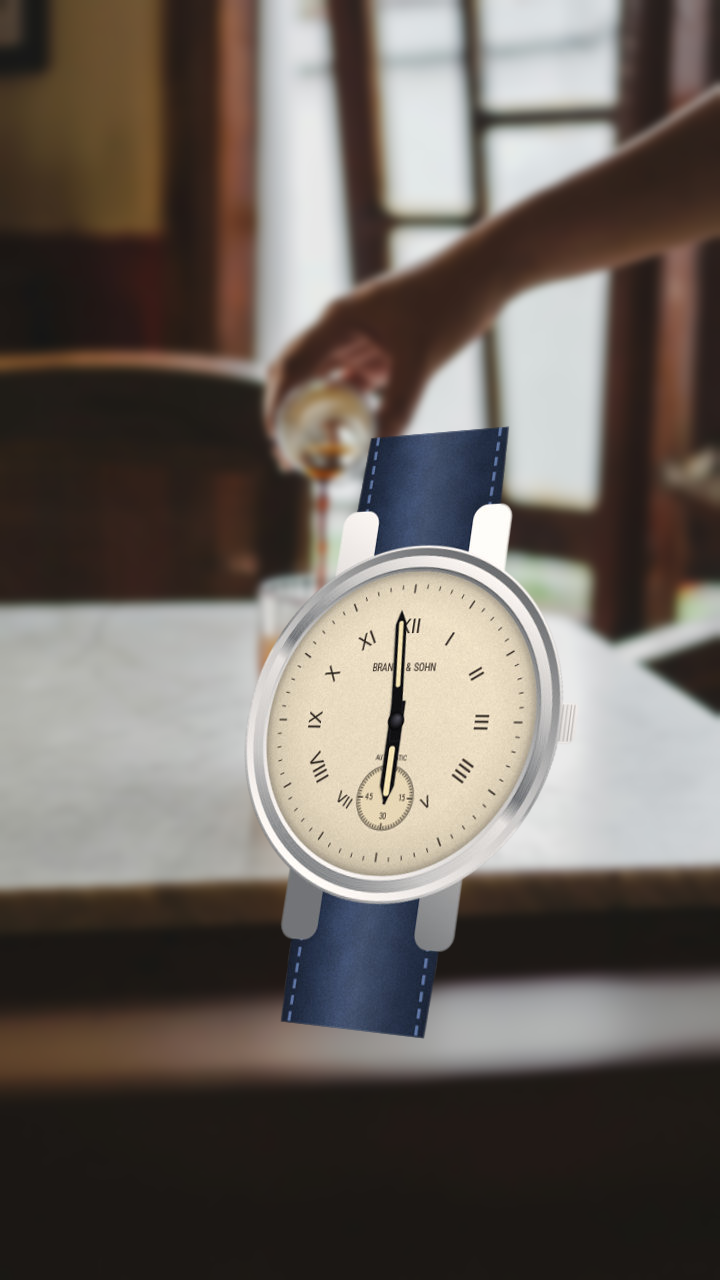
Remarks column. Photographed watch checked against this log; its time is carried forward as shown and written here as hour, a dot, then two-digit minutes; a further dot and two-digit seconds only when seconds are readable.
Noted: 5.59
